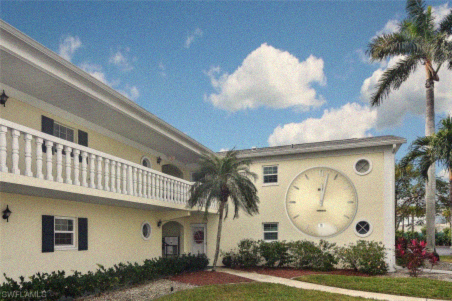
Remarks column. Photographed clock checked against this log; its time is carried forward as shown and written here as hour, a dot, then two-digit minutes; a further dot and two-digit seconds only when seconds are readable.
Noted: 12.02
